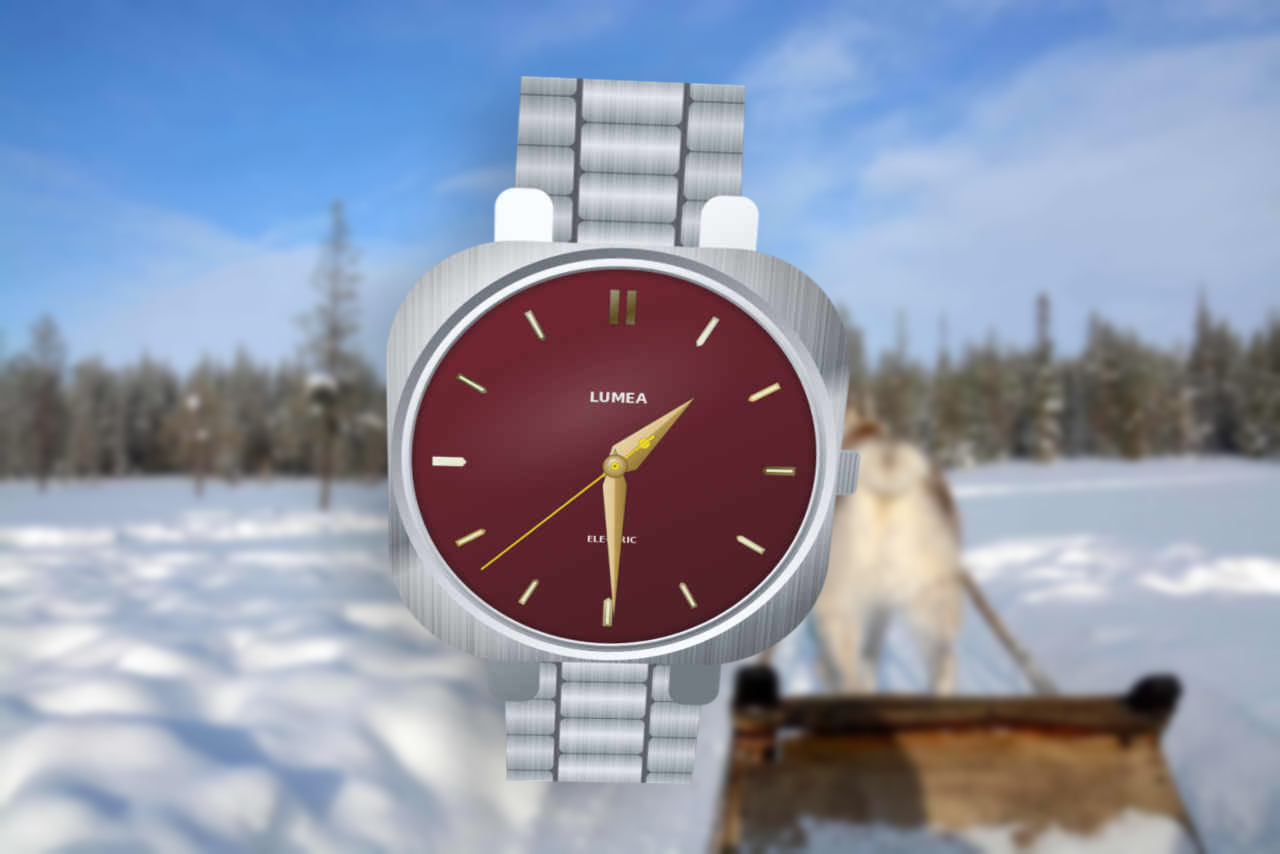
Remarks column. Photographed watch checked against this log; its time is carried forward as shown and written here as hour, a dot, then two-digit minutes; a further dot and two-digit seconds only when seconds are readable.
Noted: 1.29.38
